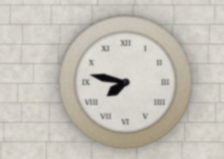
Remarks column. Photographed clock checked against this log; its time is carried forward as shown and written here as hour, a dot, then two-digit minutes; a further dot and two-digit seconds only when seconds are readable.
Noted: 7.47
